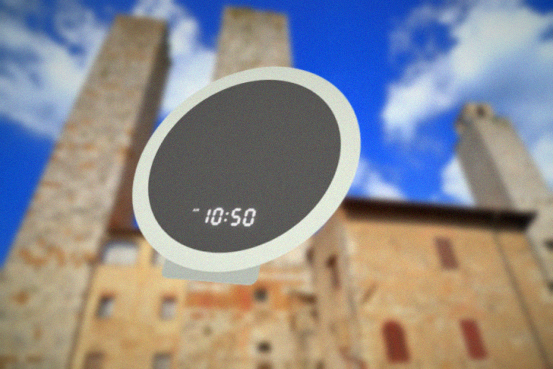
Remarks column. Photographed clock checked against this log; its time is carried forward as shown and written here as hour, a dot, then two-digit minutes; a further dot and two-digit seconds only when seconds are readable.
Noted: 10.50
